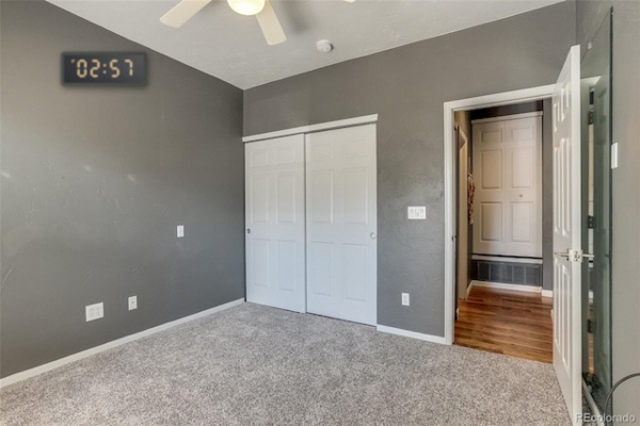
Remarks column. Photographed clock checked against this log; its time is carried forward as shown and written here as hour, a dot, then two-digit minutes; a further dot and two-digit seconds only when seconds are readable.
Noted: 2.57
